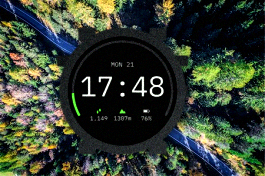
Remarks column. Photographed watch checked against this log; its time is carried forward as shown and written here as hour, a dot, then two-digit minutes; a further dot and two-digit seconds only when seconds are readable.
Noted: 17.48
